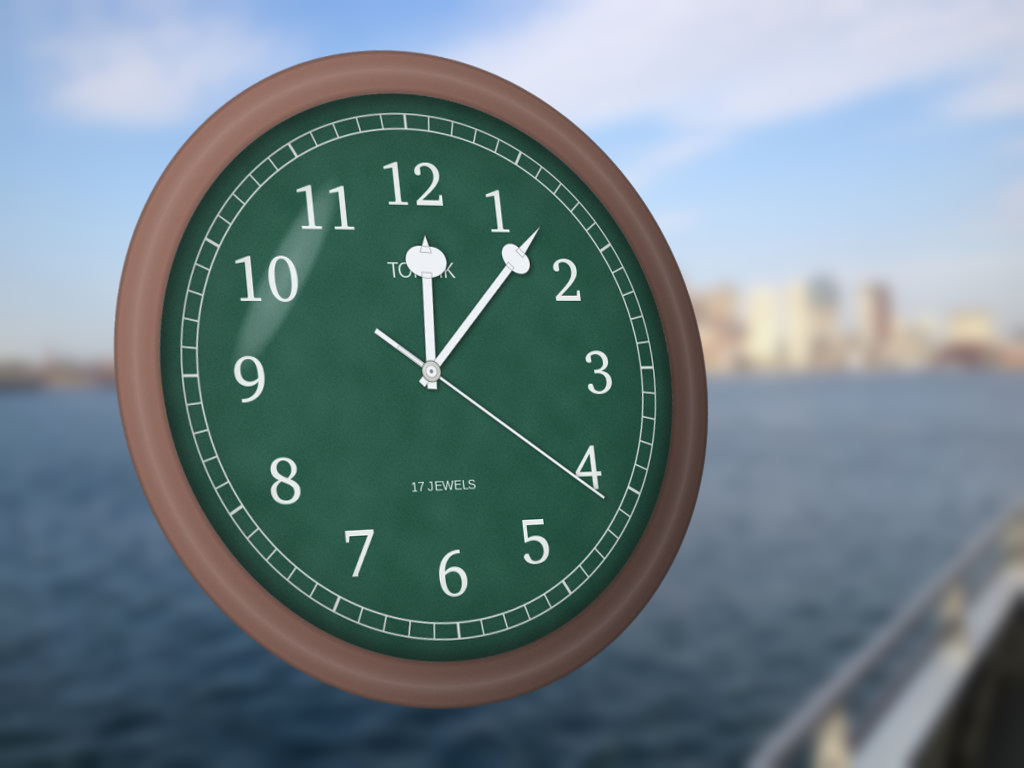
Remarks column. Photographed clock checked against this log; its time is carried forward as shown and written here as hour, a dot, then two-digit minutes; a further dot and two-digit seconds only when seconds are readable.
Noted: 12.07.21
